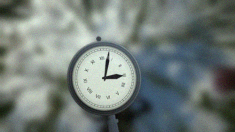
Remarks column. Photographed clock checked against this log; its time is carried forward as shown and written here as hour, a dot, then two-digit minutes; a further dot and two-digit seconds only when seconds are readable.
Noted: 3.03
